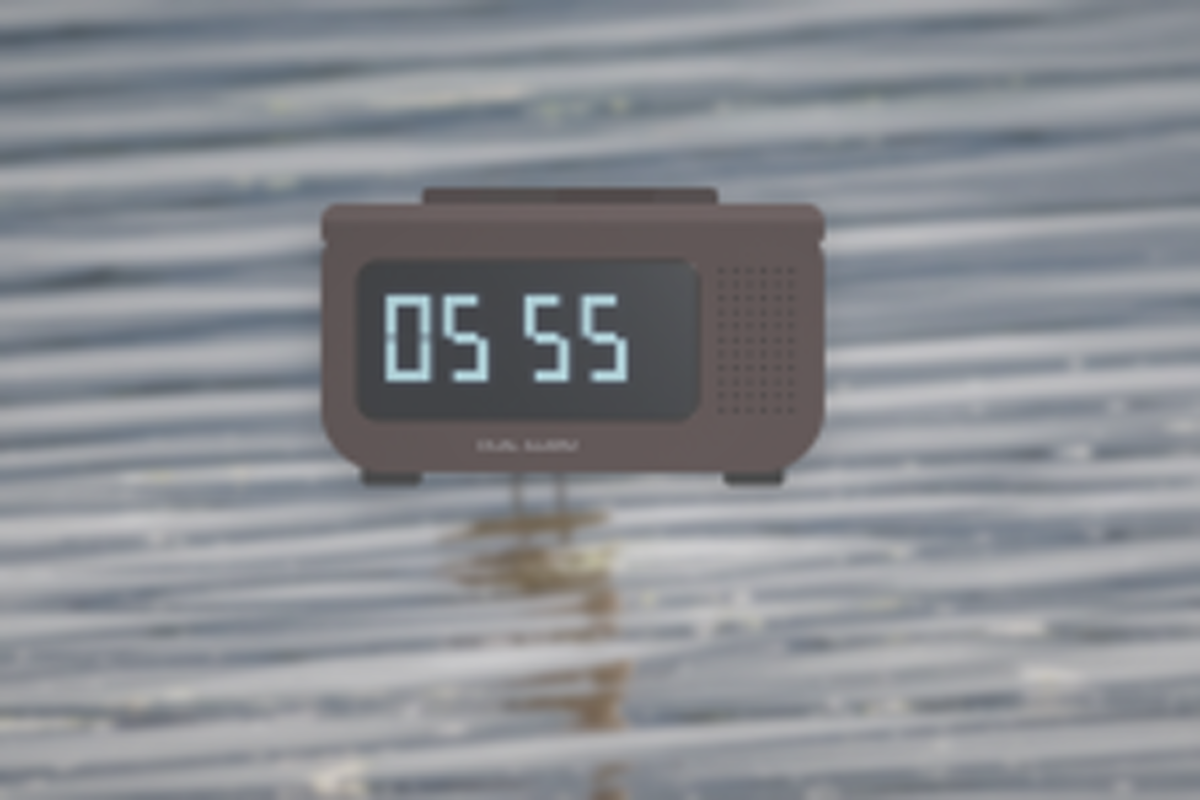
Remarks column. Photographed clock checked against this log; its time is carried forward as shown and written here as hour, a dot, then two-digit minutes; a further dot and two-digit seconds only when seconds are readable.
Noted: 5.55
